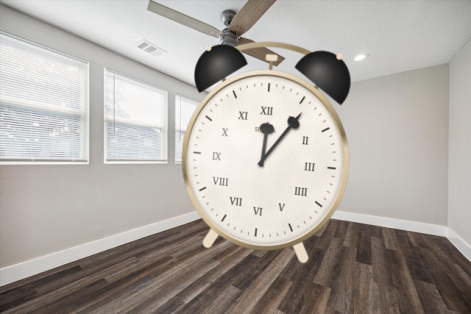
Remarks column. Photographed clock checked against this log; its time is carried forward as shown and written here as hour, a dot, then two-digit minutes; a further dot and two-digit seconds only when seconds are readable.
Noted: 12.06
